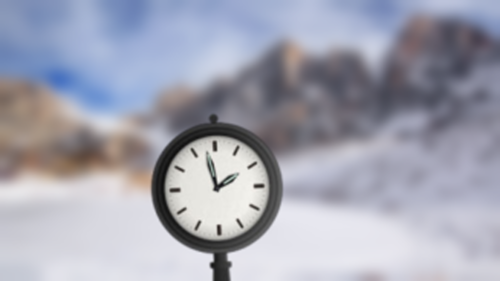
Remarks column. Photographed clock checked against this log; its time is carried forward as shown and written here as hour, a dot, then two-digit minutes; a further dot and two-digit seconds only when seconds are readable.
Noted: 1.58
